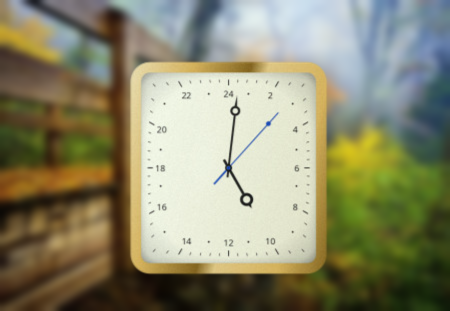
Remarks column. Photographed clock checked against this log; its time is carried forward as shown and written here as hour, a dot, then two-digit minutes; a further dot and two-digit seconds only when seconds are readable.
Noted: 10.01.07
